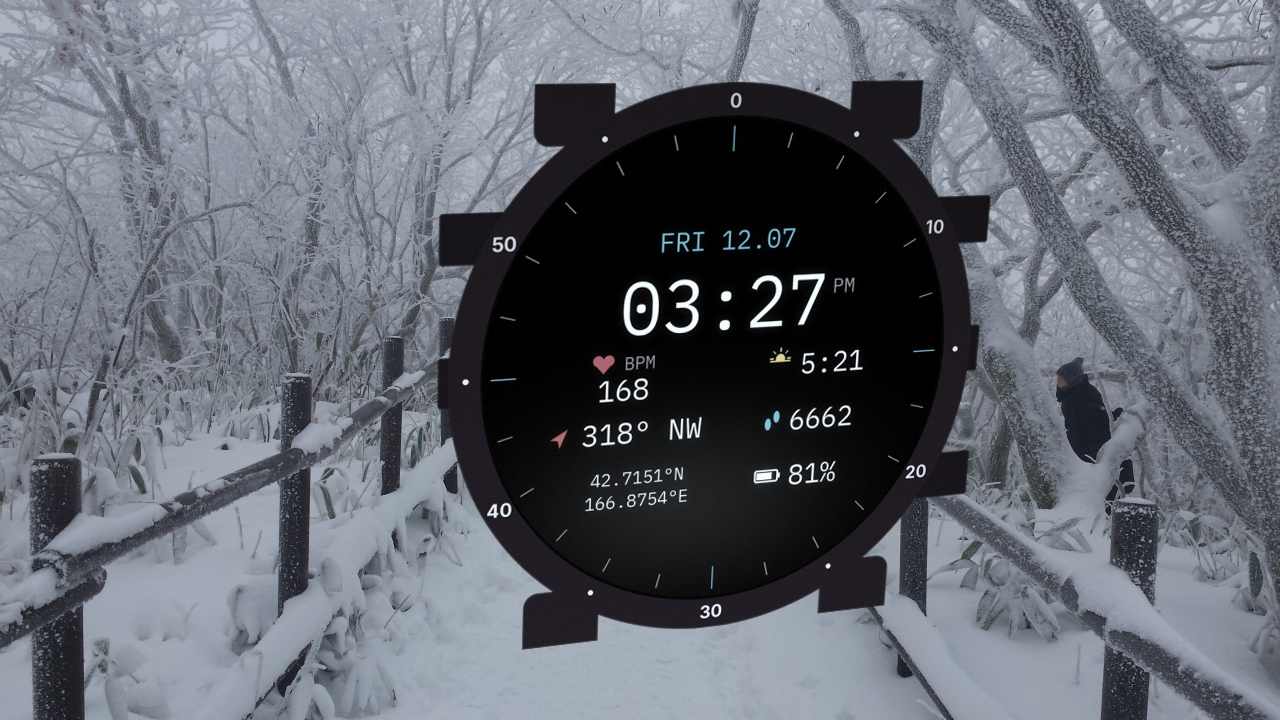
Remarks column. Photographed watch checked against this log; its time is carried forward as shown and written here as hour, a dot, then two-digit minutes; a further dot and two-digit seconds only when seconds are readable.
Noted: 3.27
